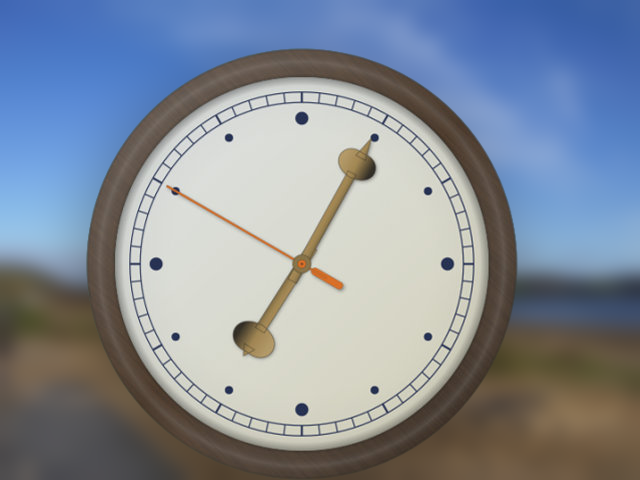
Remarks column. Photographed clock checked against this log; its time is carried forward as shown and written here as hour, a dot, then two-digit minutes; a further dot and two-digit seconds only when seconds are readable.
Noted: 7.04.50
